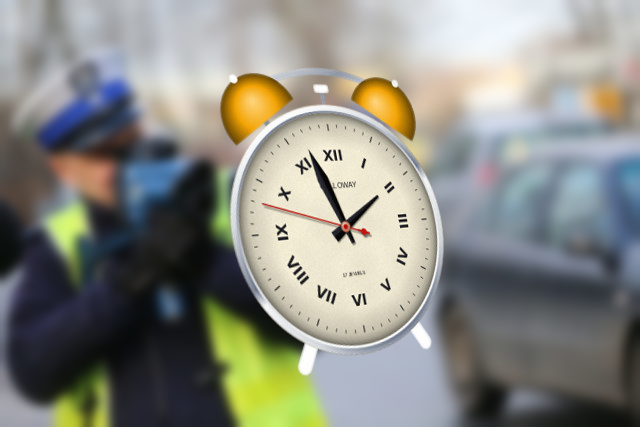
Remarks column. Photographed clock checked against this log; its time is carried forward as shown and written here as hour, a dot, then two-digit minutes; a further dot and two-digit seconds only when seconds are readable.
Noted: 1.56.48
